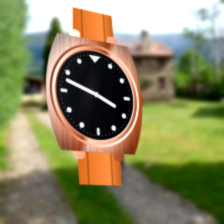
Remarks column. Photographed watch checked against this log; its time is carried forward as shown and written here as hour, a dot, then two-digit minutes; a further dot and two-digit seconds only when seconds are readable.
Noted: 3.48
